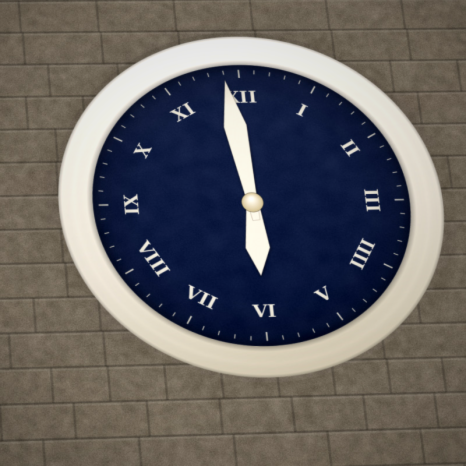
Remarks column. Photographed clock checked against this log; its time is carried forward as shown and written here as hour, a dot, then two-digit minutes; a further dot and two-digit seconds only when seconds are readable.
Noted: 5.59
